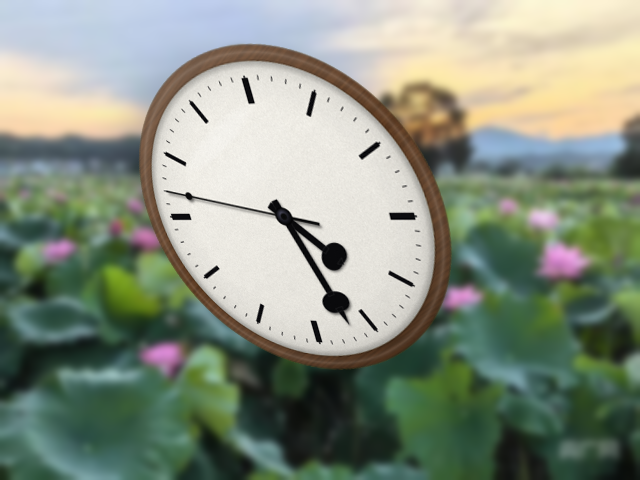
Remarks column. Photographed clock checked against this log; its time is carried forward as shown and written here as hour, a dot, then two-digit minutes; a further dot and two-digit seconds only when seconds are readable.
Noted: 4.26.47
